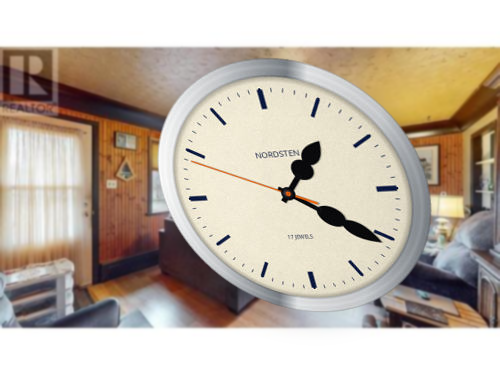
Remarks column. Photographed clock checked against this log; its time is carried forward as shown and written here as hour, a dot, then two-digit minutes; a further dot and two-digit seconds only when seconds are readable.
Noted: 1.20.49
